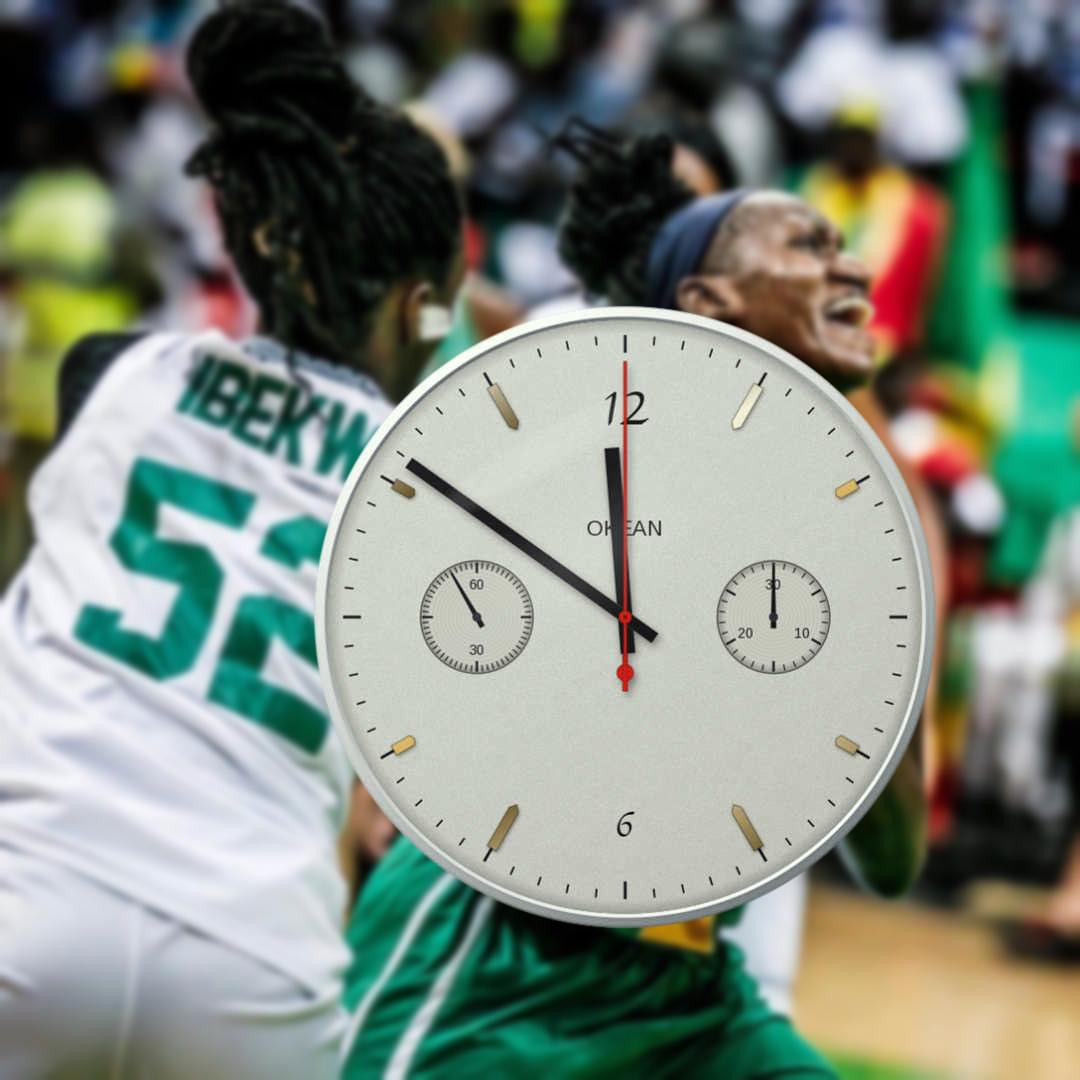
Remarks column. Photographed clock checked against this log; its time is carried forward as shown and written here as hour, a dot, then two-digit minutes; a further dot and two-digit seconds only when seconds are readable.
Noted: 11.50.55
